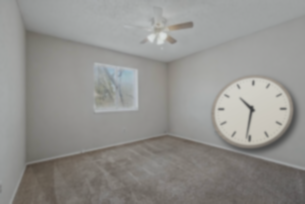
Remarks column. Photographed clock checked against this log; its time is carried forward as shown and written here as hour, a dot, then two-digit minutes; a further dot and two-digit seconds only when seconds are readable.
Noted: 10.31
